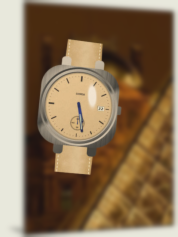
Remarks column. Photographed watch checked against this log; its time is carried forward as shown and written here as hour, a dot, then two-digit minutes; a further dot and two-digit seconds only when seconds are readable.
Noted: 5.28
